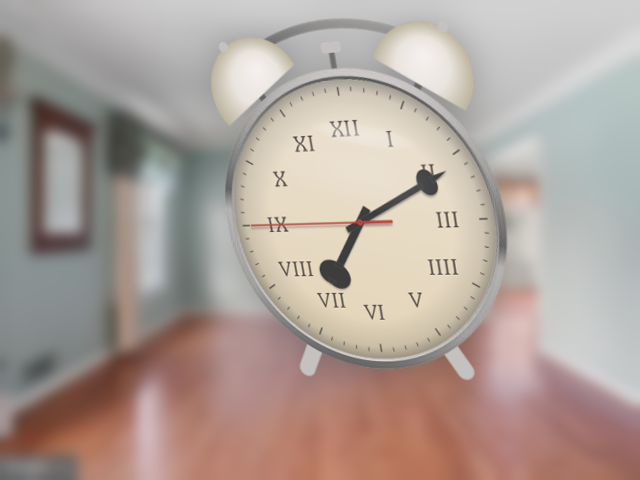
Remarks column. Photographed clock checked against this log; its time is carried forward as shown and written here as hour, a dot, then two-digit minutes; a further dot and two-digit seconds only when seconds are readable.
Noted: 7.10.45
